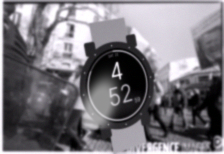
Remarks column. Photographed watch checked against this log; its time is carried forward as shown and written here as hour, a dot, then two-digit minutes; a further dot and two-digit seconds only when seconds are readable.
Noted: 4.52
